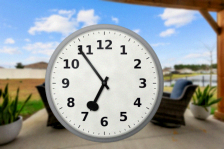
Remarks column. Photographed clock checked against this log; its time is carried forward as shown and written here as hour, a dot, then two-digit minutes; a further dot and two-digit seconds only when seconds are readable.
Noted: 6.54
